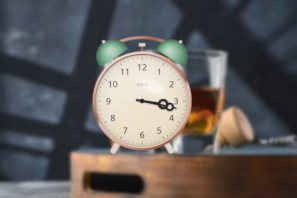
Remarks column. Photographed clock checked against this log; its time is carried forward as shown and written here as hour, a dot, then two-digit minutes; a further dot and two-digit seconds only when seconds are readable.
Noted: 3.17
